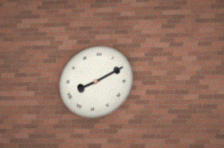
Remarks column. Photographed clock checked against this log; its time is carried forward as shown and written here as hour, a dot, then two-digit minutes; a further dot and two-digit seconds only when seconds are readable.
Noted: 8.10
